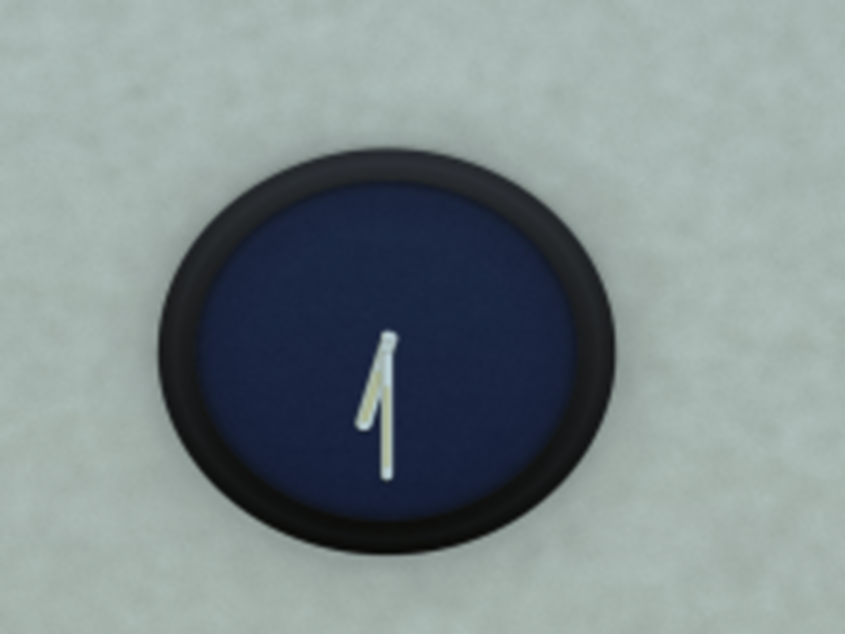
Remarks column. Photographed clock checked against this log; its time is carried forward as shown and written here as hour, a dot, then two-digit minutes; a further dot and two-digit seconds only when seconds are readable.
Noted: 6.30
